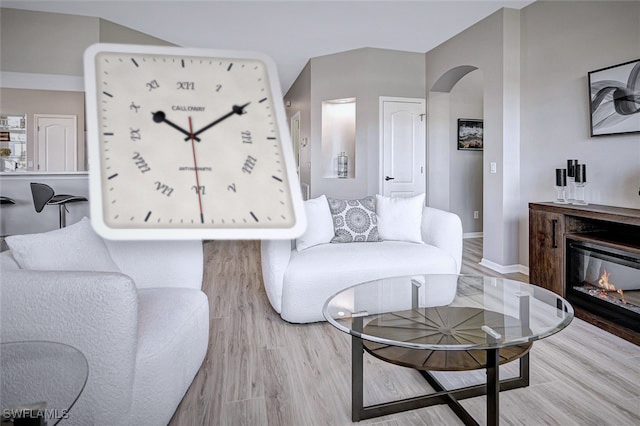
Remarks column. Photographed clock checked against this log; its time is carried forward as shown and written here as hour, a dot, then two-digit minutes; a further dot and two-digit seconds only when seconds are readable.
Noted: 10.09.30
